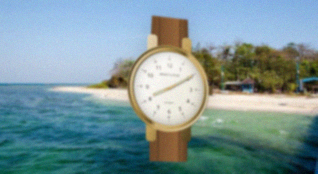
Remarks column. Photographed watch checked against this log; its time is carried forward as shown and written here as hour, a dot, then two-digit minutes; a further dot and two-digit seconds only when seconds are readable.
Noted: 8.10
